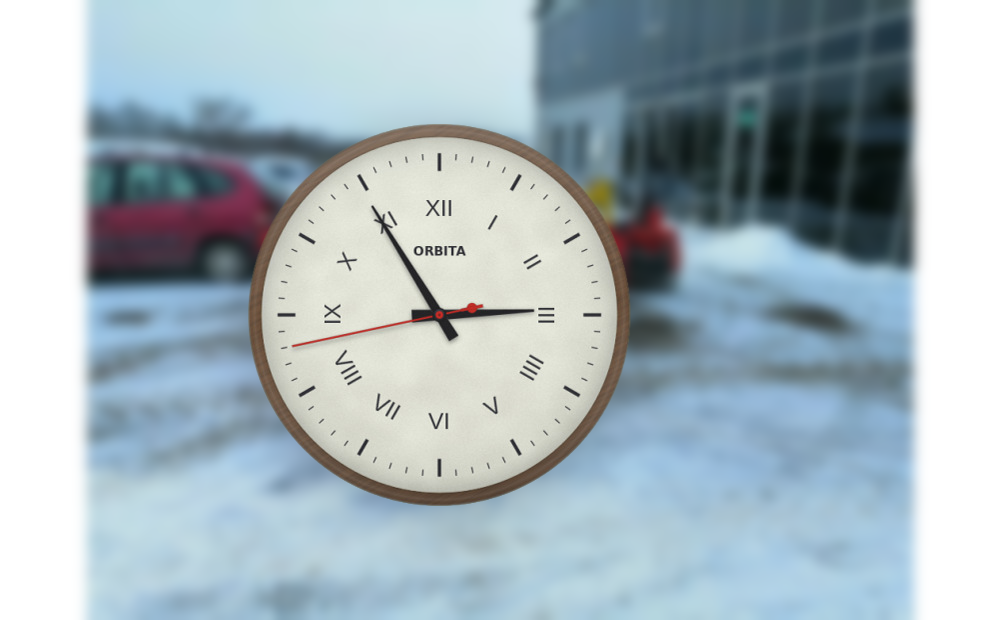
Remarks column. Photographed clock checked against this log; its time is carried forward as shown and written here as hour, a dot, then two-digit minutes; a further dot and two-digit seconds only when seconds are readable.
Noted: 2.54.43
